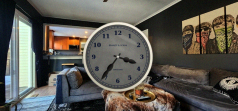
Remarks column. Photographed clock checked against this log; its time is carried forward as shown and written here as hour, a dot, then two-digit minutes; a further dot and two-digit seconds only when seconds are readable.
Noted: 3.36
